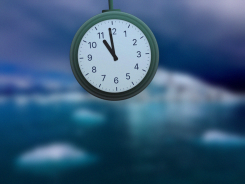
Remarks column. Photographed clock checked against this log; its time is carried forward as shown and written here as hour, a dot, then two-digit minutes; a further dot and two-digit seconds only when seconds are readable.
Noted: 10.59
